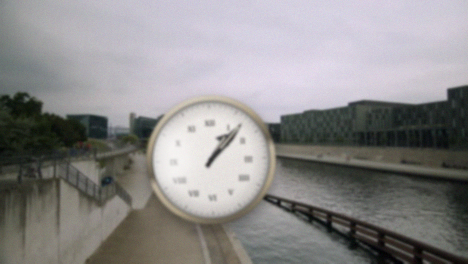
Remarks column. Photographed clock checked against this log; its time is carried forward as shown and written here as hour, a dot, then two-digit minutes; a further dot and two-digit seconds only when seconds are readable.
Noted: 1.07
